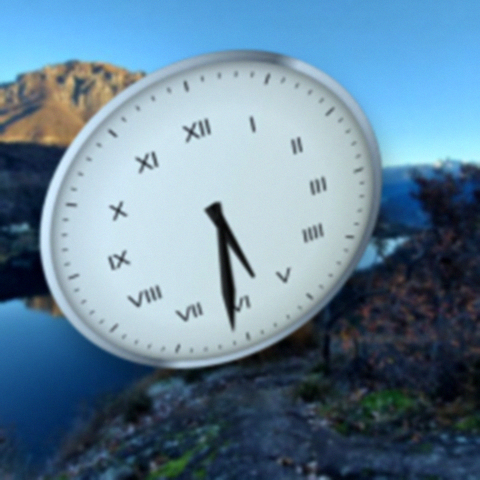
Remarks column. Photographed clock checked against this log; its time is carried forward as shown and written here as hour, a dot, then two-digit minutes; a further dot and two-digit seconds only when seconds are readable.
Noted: 5.31
